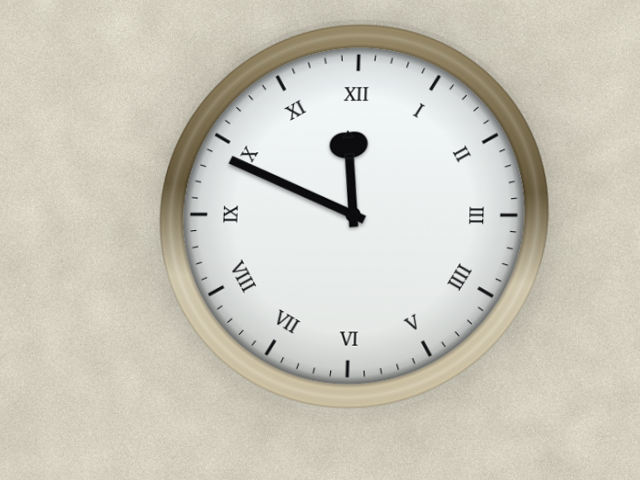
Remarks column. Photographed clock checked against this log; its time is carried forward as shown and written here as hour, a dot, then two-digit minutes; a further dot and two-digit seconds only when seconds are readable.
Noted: 11.49
